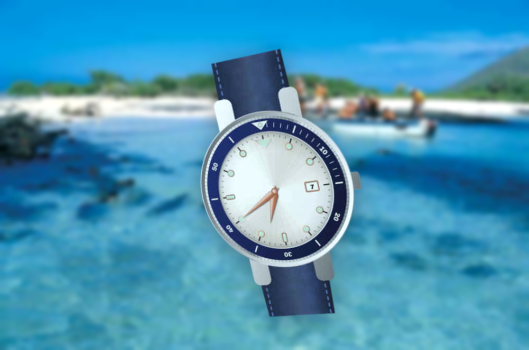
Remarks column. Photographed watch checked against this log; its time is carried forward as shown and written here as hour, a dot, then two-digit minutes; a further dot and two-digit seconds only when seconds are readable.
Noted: 6.40
